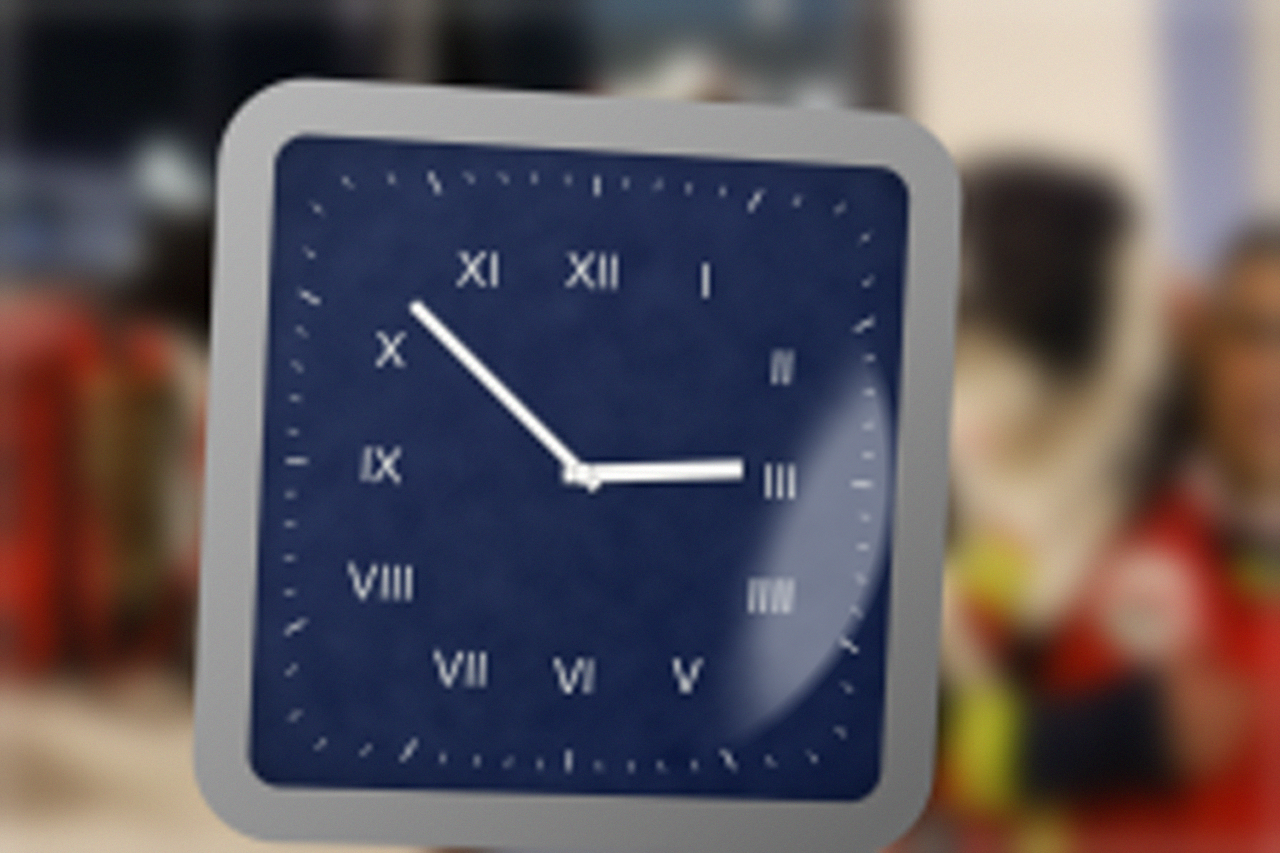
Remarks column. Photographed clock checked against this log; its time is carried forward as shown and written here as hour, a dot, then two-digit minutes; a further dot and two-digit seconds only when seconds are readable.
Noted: 2.52
